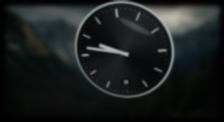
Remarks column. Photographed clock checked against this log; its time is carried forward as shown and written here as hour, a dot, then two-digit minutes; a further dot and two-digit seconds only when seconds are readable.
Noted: 9.47
